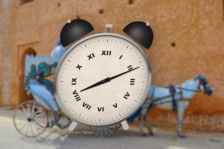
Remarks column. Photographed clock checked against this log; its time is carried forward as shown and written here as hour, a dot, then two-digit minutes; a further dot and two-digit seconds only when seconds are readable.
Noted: 8.11
